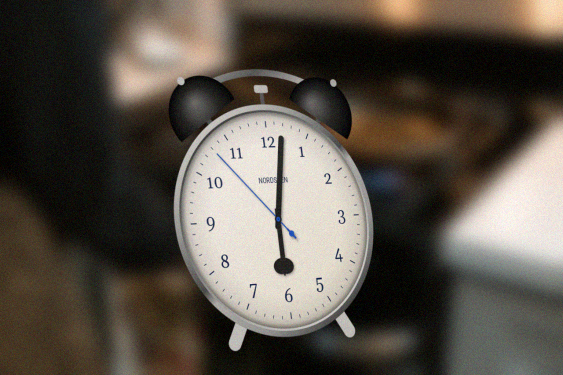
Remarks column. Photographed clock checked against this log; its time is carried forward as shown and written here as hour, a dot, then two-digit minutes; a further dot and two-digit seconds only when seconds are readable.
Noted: 6.01.53
